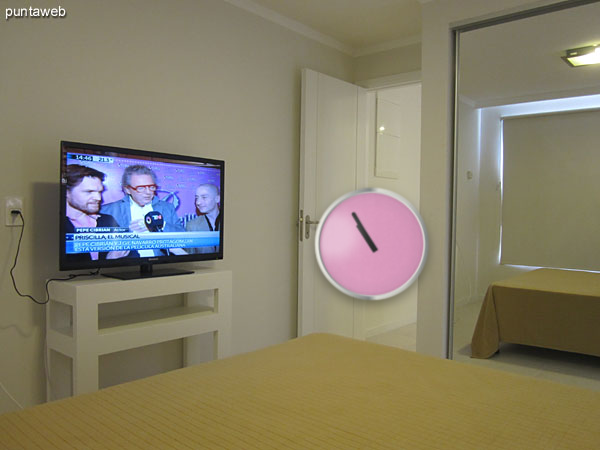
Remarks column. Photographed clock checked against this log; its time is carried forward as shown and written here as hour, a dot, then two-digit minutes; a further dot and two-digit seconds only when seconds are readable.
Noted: 10.55
